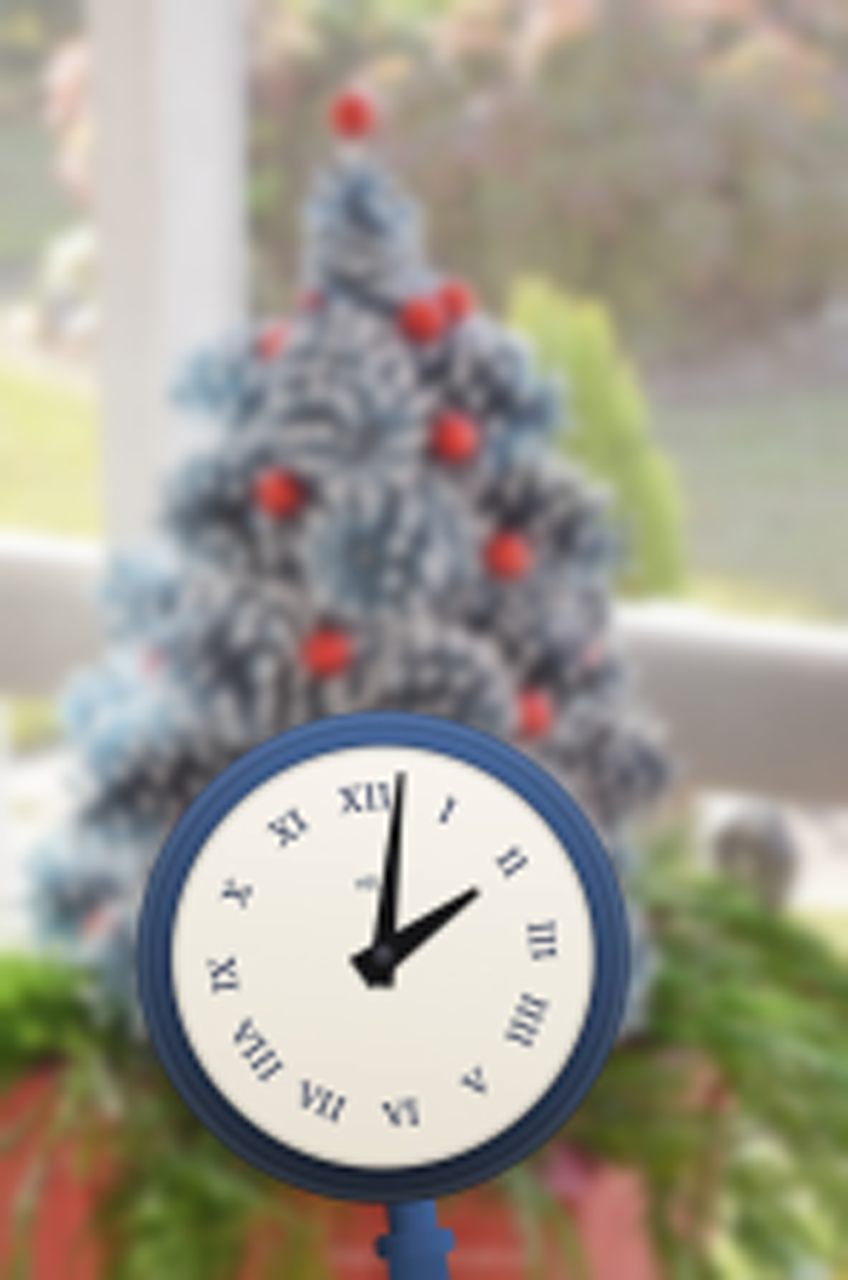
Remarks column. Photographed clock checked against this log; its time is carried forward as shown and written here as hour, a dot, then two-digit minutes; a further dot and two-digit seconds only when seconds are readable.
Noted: 2.02
